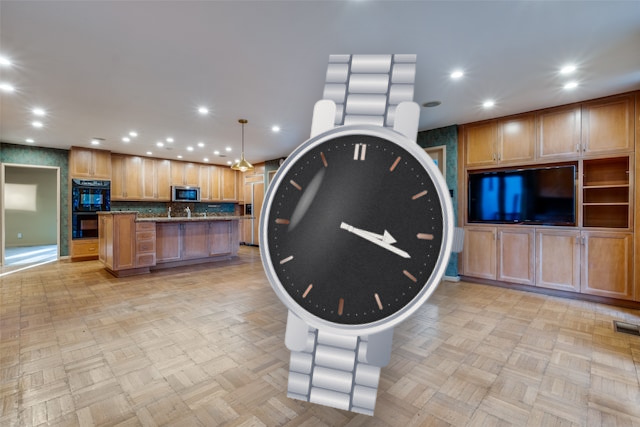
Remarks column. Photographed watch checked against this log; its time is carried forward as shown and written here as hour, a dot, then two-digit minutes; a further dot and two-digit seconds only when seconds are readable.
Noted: 3.18
